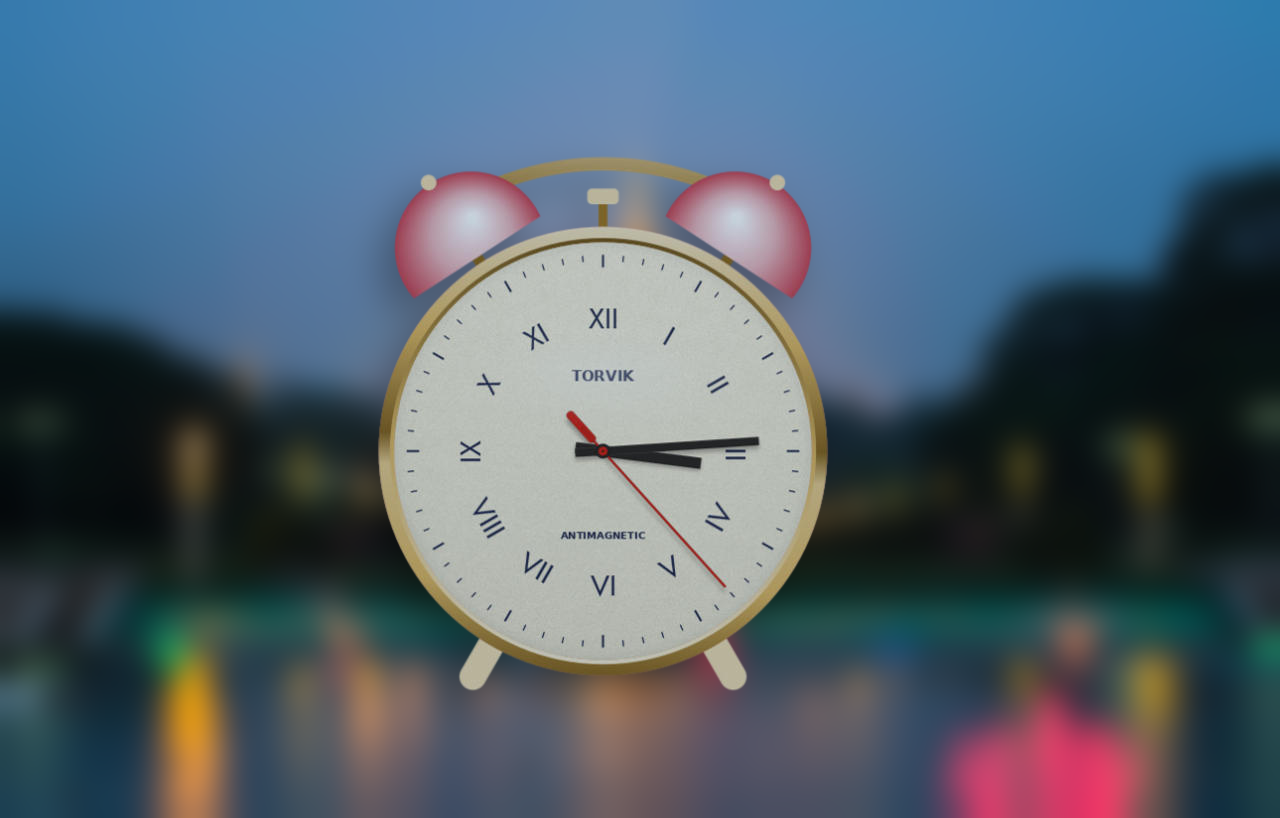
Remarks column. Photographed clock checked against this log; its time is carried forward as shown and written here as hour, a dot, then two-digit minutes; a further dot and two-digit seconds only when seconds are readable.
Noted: 3.14.23
